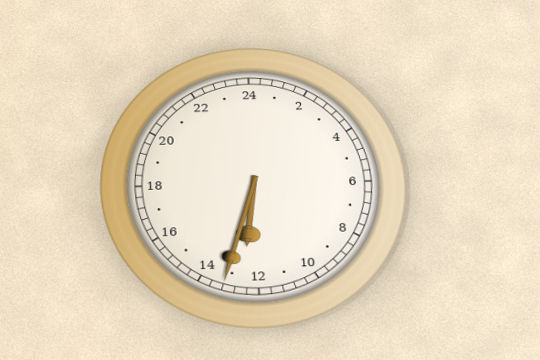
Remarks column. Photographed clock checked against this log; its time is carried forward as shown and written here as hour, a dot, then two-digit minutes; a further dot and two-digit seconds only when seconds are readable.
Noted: 12.33
